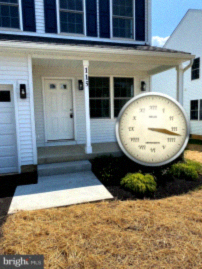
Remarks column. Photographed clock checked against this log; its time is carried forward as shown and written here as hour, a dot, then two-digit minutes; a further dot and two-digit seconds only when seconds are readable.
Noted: 3.17
